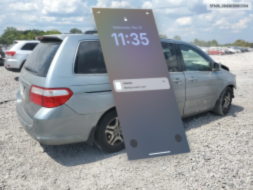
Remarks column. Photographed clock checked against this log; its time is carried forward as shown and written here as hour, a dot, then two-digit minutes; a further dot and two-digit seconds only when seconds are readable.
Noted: 11.35
